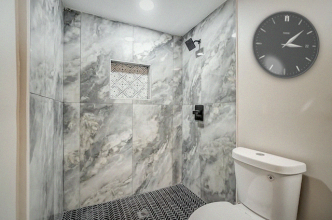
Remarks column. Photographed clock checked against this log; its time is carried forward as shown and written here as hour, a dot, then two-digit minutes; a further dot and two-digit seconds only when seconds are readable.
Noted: 3.08
